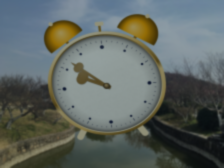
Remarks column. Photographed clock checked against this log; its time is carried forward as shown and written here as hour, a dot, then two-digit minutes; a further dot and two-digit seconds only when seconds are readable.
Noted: 9.52
